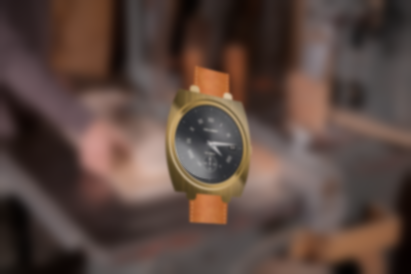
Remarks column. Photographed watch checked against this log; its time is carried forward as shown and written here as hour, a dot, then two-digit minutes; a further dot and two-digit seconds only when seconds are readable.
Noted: 4.14
